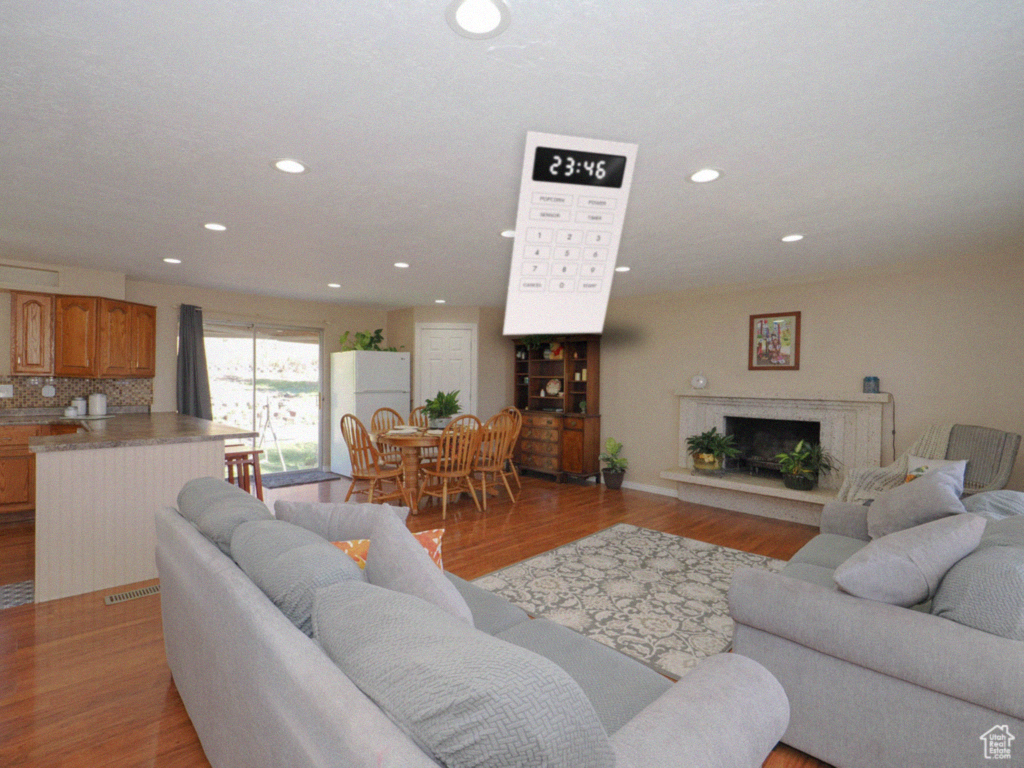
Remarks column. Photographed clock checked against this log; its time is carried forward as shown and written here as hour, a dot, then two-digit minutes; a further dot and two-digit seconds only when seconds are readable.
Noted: 23.46
